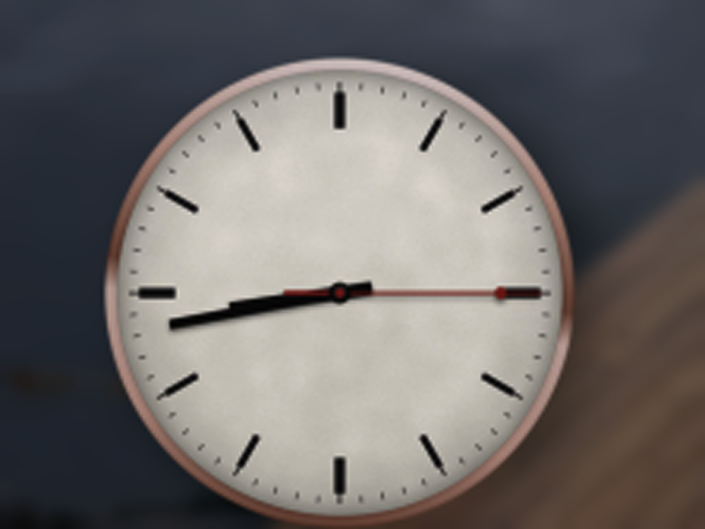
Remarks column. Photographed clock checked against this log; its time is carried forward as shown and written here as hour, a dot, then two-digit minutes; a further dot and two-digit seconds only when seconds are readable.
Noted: 8.43.15
